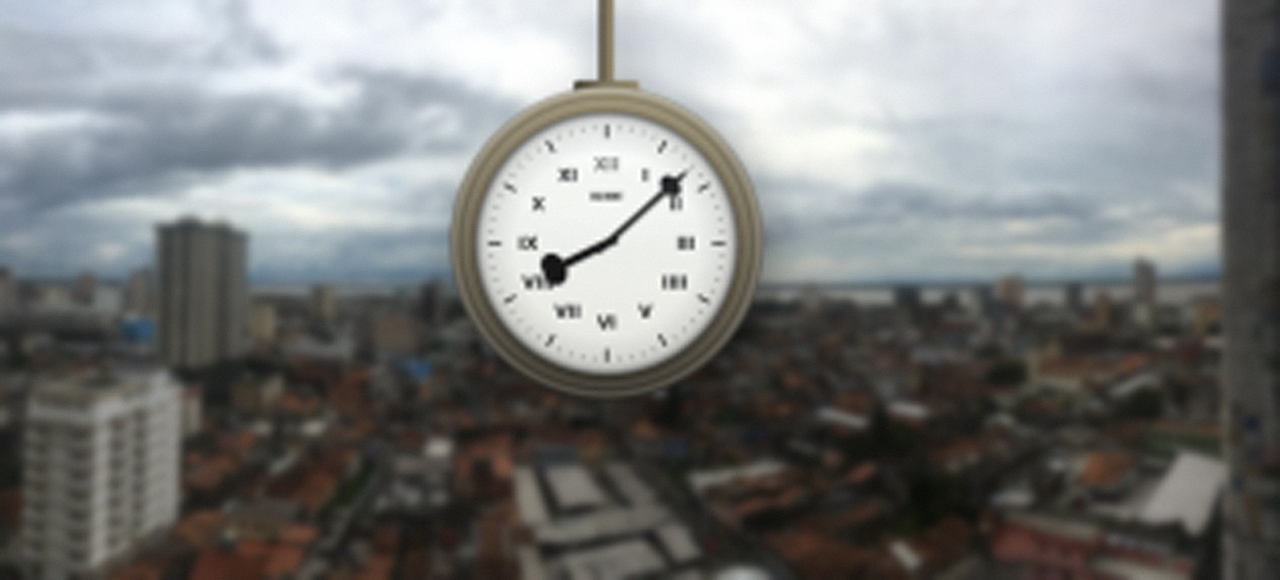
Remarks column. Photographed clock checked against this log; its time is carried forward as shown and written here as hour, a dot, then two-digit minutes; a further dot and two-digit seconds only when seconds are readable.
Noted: 8.08
